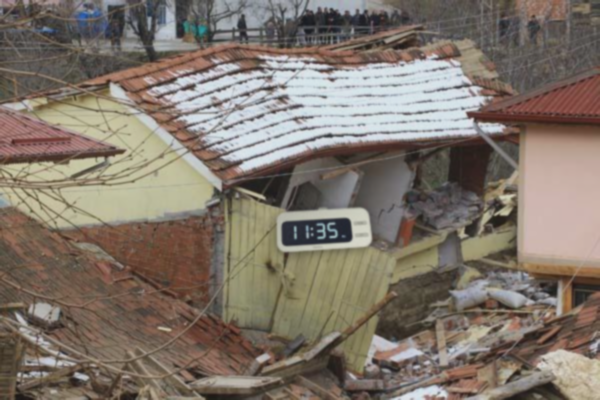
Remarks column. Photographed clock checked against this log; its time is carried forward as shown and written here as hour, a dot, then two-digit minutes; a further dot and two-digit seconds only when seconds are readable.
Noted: 11.35
